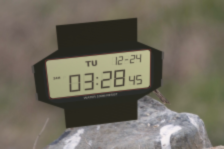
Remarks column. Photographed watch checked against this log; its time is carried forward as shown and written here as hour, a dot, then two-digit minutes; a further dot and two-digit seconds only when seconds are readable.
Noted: 3.28.45
